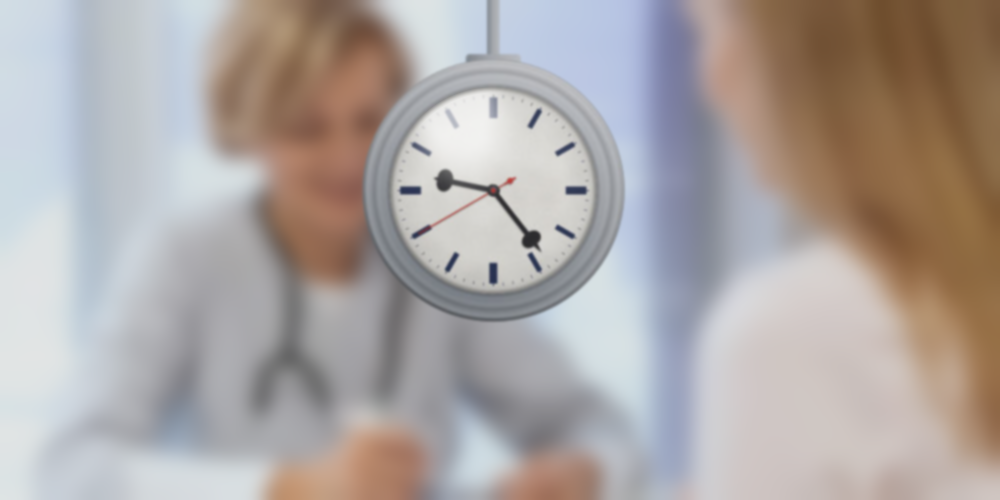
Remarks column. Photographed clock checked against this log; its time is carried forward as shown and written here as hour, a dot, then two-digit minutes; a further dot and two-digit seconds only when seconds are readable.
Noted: 9.23.40
